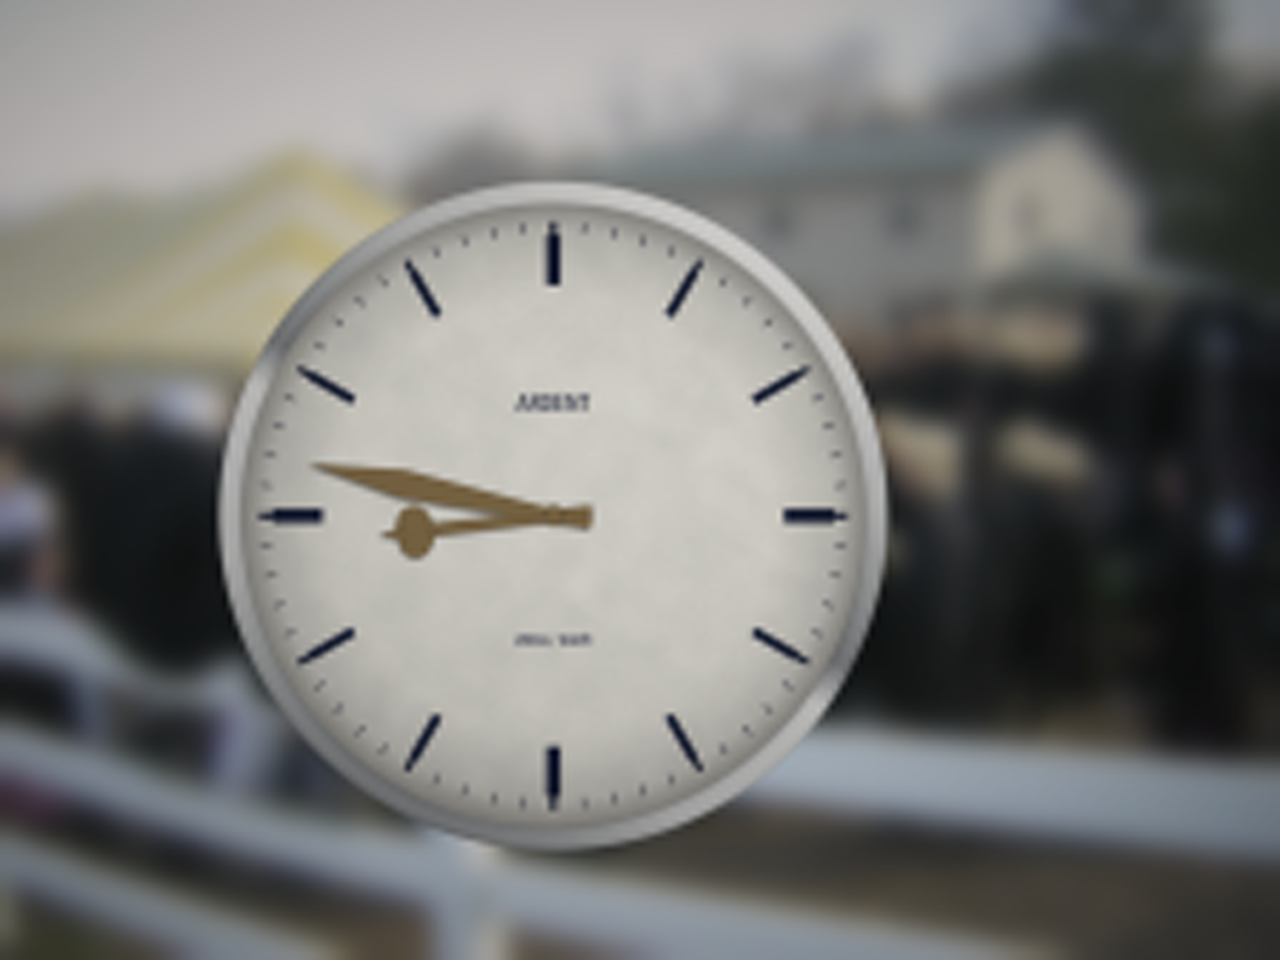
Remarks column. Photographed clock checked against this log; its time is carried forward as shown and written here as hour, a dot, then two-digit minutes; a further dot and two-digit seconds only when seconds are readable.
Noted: 8.47
